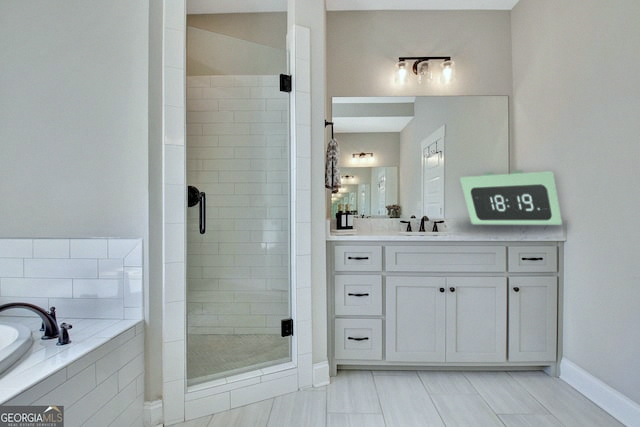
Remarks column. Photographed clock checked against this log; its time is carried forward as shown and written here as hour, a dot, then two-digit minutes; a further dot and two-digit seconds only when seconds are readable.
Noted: 18.19
